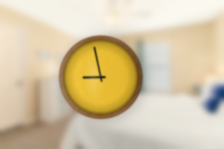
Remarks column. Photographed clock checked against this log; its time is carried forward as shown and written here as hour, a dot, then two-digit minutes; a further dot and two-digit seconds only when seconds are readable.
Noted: 8.58
